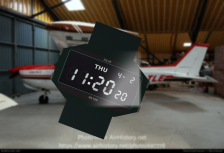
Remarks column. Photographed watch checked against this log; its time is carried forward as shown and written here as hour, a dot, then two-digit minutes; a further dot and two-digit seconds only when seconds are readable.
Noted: 11.20.20
